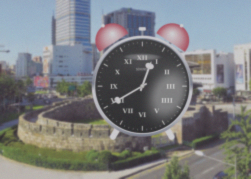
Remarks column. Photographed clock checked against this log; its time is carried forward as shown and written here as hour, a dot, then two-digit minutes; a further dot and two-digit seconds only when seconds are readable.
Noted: 12.40
